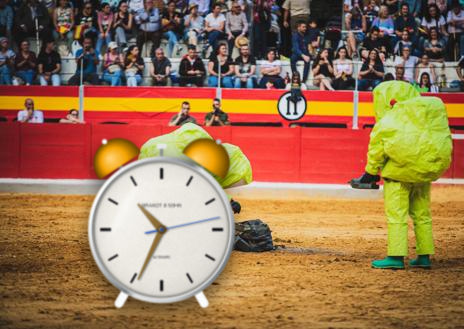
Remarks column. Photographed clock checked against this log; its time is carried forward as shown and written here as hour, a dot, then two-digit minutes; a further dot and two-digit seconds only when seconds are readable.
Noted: 10.34.13
